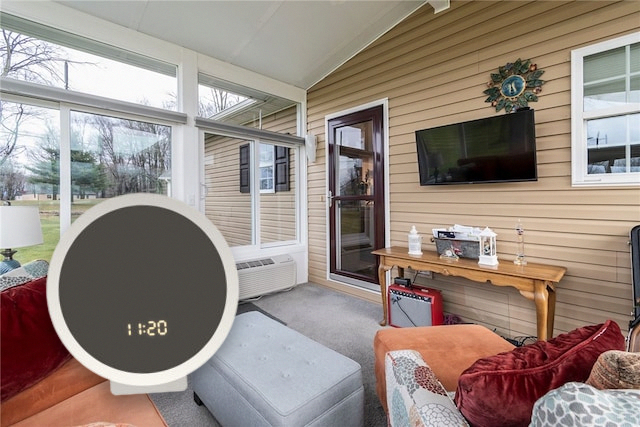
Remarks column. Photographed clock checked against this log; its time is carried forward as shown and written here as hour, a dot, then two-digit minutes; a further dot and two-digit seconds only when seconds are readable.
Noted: 11.20
